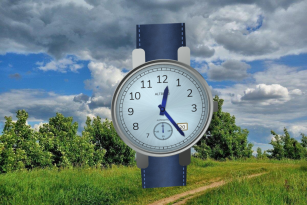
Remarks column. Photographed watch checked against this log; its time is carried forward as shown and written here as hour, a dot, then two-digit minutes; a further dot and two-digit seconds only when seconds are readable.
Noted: 12.24
